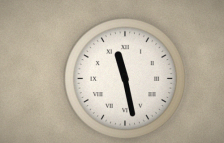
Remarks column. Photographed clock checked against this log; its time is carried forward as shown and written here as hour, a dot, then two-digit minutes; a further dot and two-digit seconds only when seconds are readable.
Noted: 11.28
